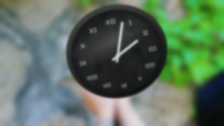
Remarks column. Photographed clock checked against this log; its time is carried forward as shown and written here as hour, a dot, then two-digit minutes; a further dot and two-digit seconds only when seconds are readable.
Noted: 2.03
